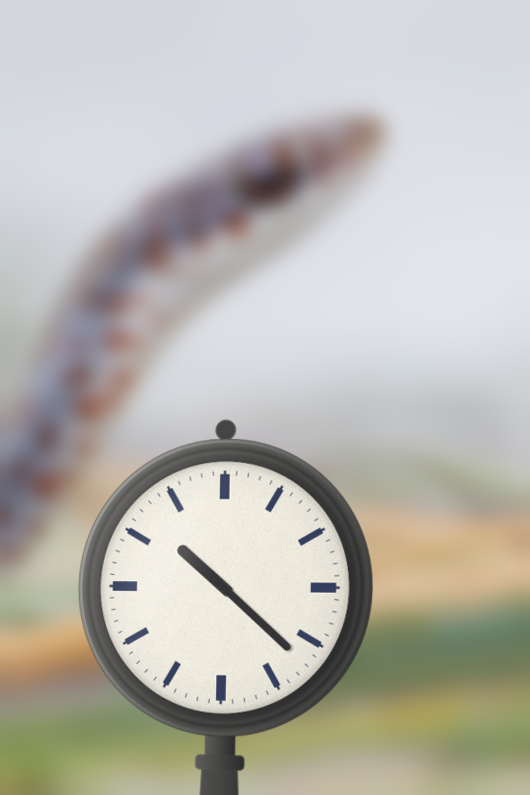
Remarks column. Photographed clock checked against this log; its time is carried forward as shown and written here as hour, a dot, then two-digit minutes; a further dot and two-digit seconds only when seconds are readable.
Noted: 10.22
